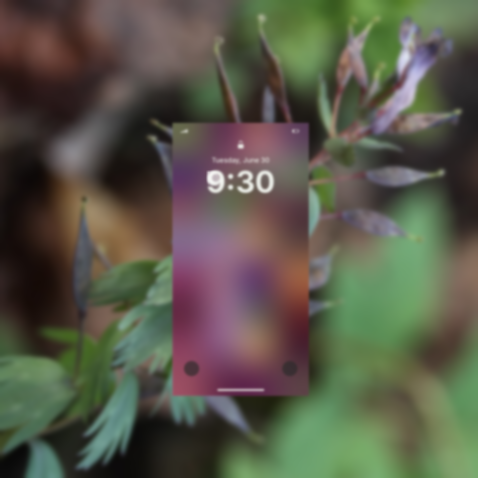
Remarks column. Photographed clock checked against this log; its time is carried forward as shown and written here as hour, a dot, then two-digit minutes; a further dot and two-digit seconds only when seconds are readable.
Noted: 9.30
